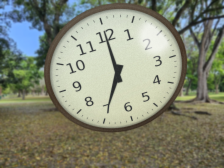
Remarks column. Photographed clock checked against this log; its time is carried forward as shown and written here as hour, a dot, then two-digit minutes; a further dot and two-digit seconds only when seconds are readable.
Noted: 7.00
